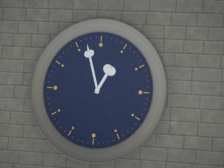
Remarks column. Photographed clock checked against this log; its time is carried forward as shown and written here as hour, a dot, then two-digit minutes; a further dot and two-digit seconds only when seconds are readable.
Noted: 12.57
